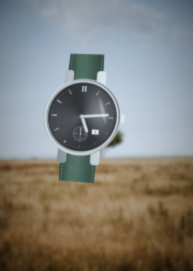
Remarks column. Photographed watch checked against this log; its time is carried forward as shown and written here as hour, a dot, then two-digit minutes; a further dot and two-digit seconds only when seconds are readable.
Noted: 5.14
